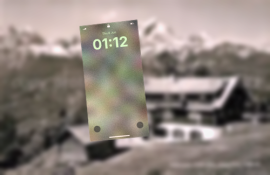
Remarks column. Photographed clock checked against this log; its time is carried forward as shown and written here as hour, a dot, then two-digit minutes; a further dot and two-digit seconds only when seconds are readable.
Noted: 1.12
